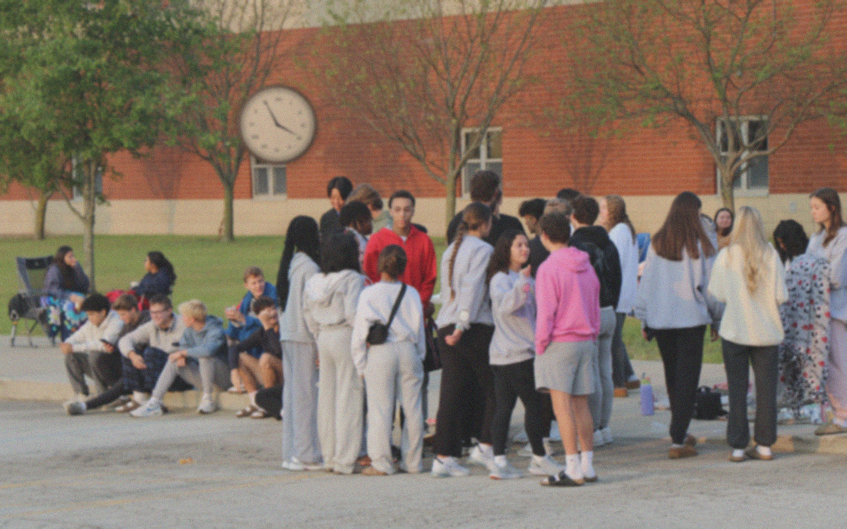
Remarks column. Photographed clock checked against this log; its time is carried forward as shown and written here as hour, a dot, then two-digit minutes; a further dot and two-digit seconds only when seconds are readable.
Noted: 3.55
